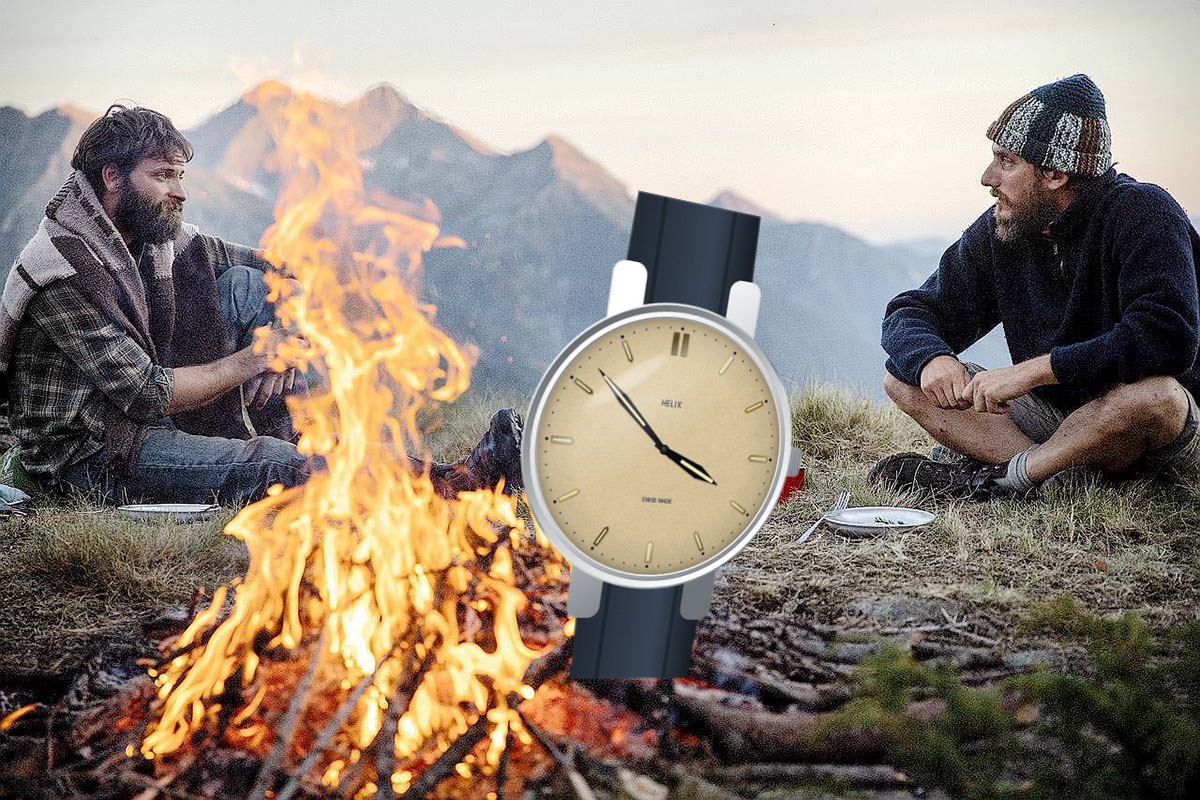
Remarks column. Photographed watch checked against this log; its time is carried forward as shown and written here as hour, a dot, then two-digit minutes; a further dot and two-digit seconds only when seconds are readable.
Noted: 3.52
